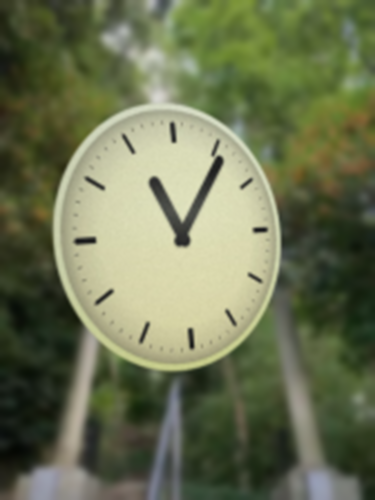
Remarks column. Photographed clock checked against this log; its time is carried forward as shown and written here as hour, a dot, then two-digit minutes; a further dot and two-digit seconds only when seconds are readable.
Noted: 11.06
